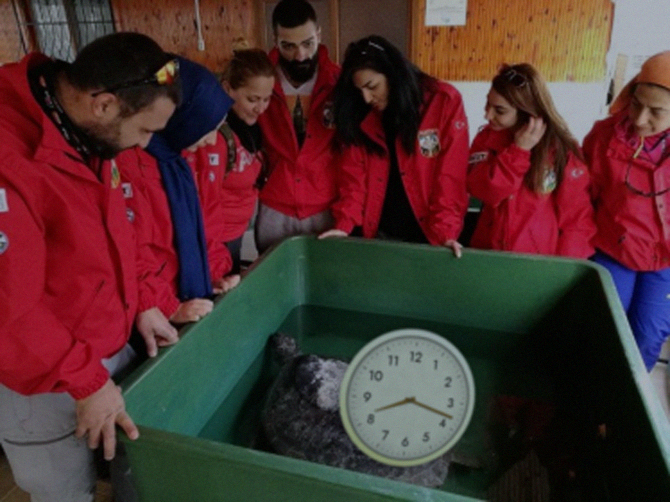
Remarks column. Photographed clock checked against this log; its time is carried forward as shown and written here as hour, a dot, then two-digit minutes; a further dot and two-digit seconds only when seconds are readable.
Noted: 8.18
